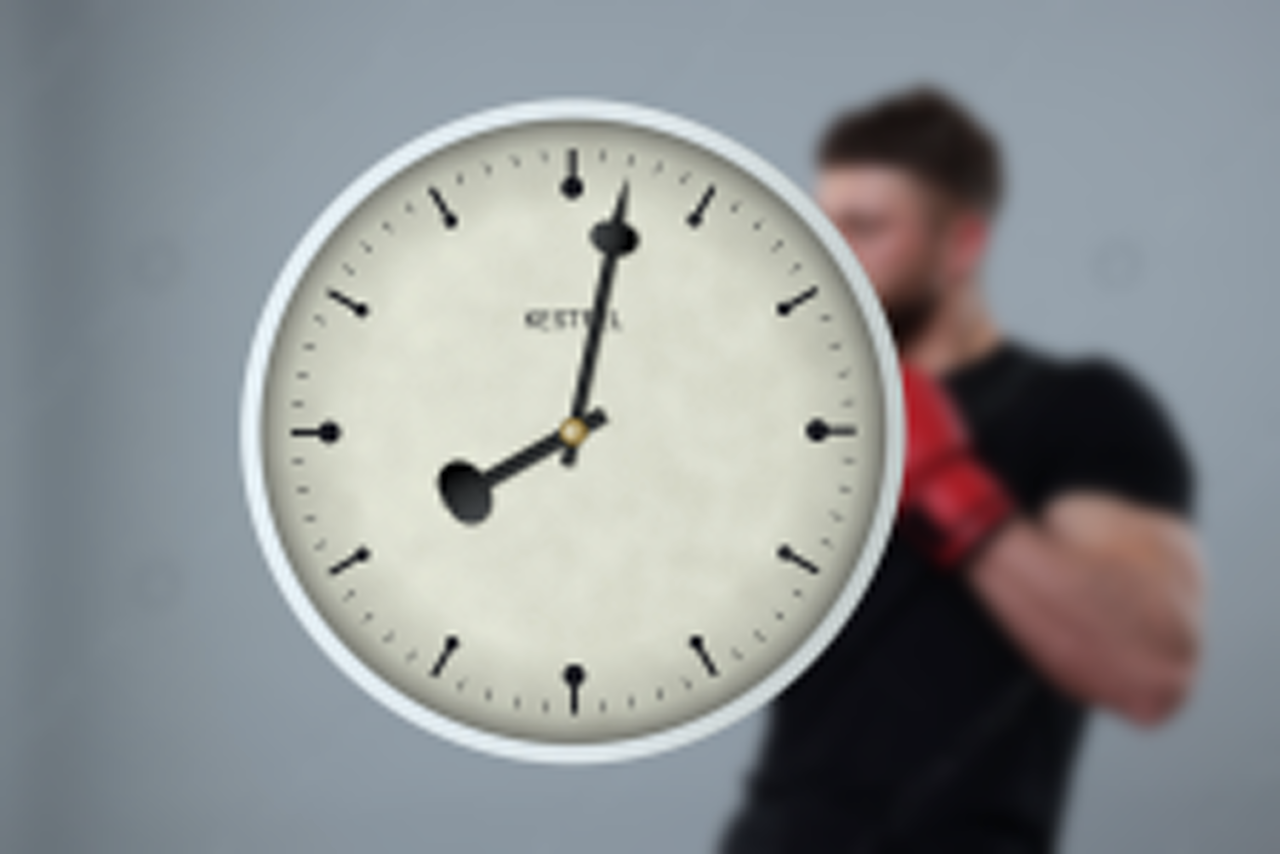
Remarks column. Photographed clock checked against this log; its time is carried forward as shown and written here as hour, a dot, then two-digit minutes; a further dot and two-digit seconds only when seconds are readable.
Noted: 8.02
